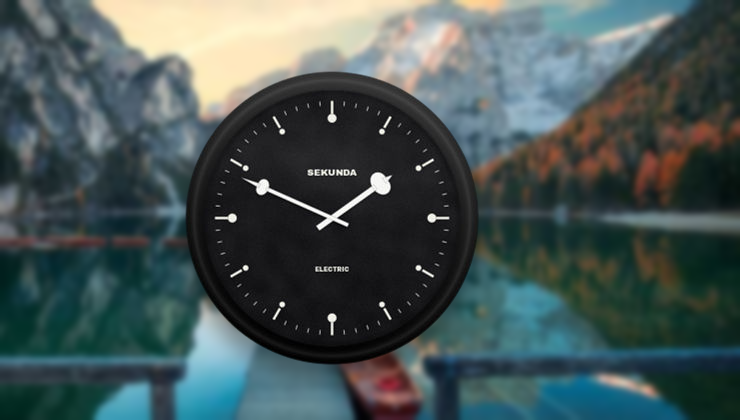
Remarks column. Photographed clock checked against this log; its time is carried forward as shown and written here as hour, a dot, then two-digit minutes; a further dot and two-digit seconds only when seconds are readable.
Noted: 1.49
